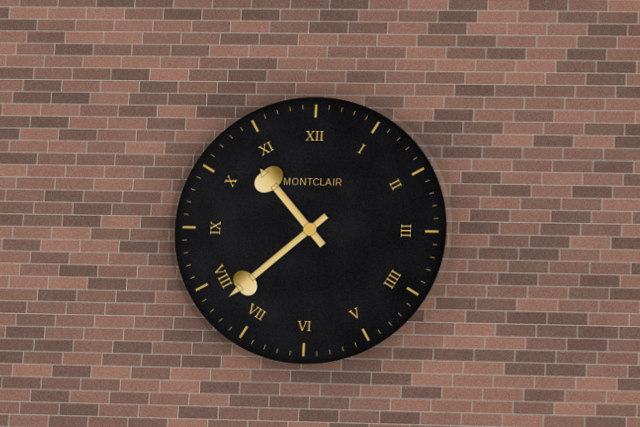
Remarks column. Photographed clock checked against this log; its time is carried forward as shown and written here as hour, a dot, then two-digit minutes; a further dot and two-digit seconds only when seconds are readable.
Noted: 10.38
